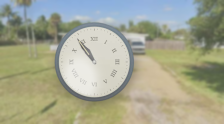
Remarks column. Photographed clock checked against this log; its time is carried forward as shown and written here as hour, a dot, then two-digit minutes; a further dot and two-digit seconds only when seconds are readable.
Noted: 10.54
